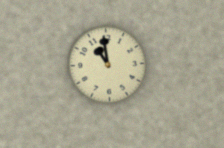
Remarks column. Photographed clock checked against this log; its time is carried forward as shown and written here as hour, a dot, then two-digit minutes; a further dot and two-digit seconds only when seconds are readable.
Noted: 10.59
